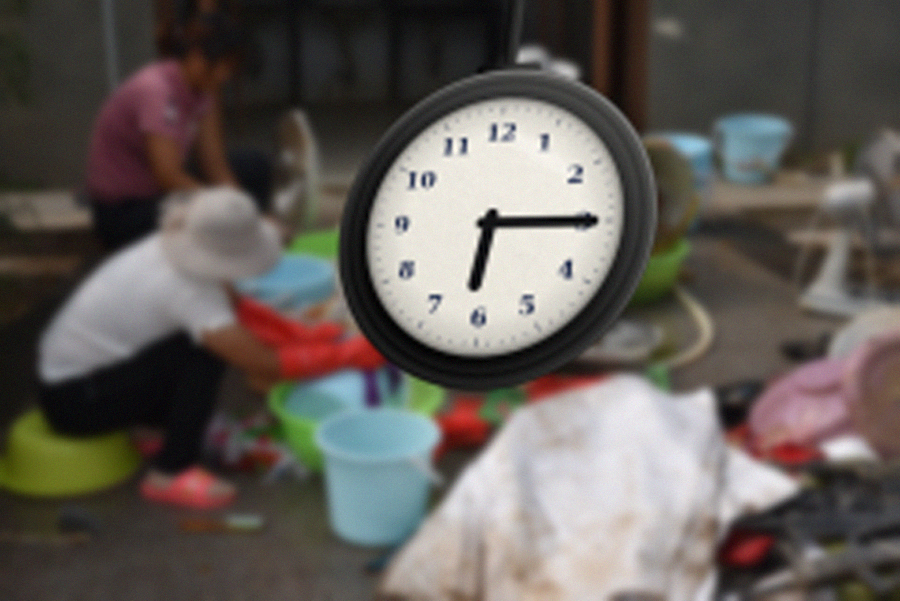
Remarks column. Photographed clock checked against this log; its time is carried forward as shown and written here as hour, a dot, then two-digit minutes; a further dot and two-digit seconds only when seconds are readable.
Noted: 6.15
